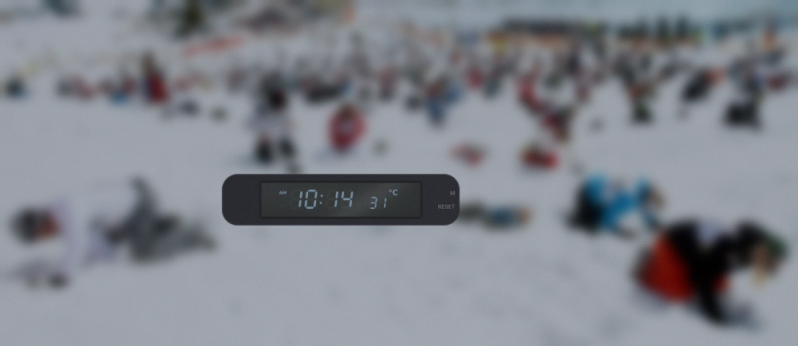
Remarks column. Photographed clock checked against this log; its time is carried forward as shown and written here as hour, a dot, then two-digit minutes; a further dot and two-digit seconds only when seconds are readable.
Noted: 10.14
